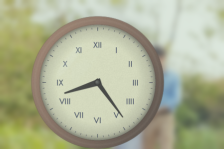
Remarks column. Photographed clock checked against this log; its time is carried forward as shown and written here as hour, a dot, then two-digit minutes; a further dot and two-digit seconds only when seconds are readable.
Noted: 8.24
